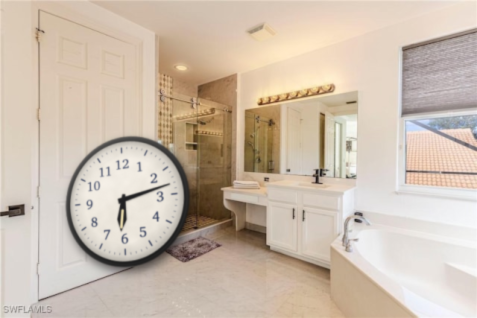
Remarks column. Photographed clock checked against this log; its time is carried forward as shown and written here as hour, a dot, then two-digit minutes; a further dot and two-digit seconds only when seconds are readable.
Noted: 6.13
